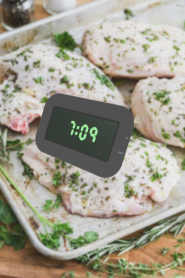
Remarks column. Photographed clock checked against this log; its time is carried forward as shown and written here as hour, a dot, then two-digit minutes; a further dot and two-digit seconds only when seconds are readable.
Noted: 7.09
